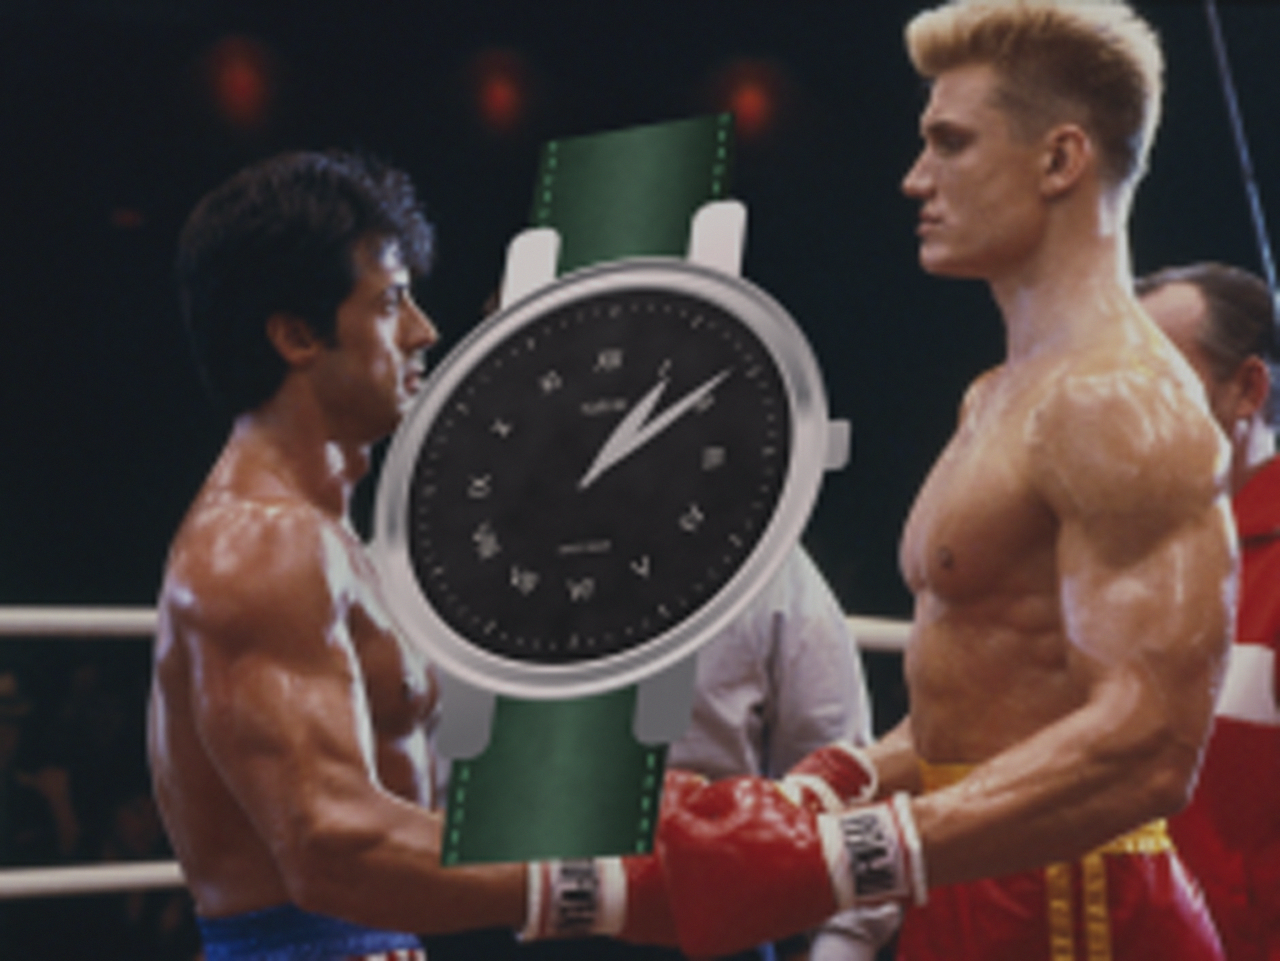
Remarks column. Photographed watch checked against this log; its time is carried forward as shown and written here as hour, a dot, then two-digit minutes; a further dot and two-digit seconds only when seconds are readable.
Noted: 1.09
